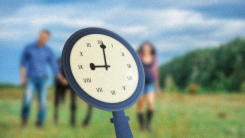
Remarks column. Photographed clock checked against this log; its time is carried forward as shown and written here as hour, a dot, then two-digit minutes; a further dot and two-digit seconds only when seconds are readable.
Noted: 9.01
